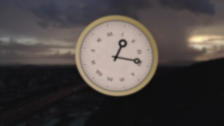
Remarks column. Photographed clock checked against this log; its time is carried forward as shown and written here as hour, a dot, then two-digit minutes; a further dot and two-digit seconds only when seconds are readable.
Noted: 1.19
